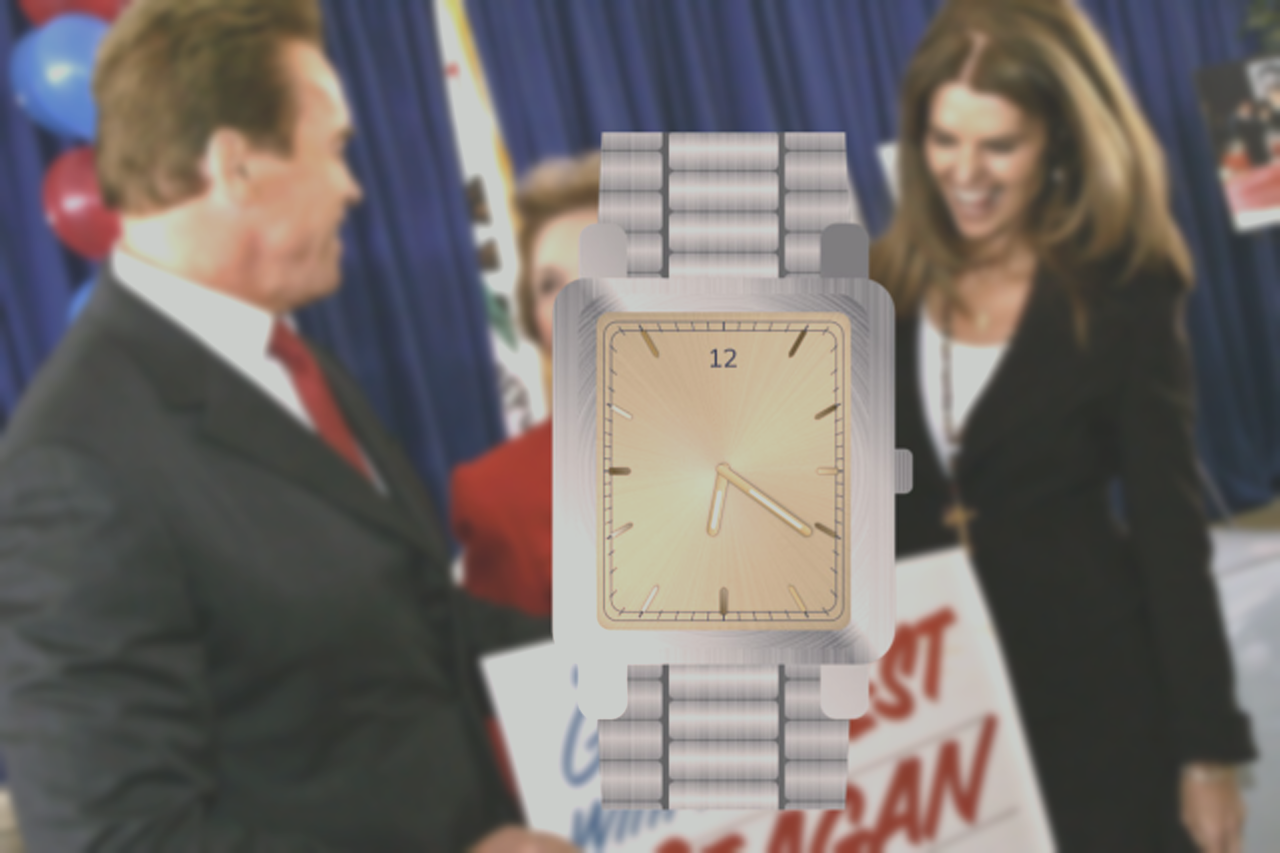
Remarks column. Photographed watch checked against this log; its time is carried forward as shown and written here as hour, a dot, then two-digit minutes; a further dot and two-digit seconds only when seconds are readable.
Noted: 6.21
